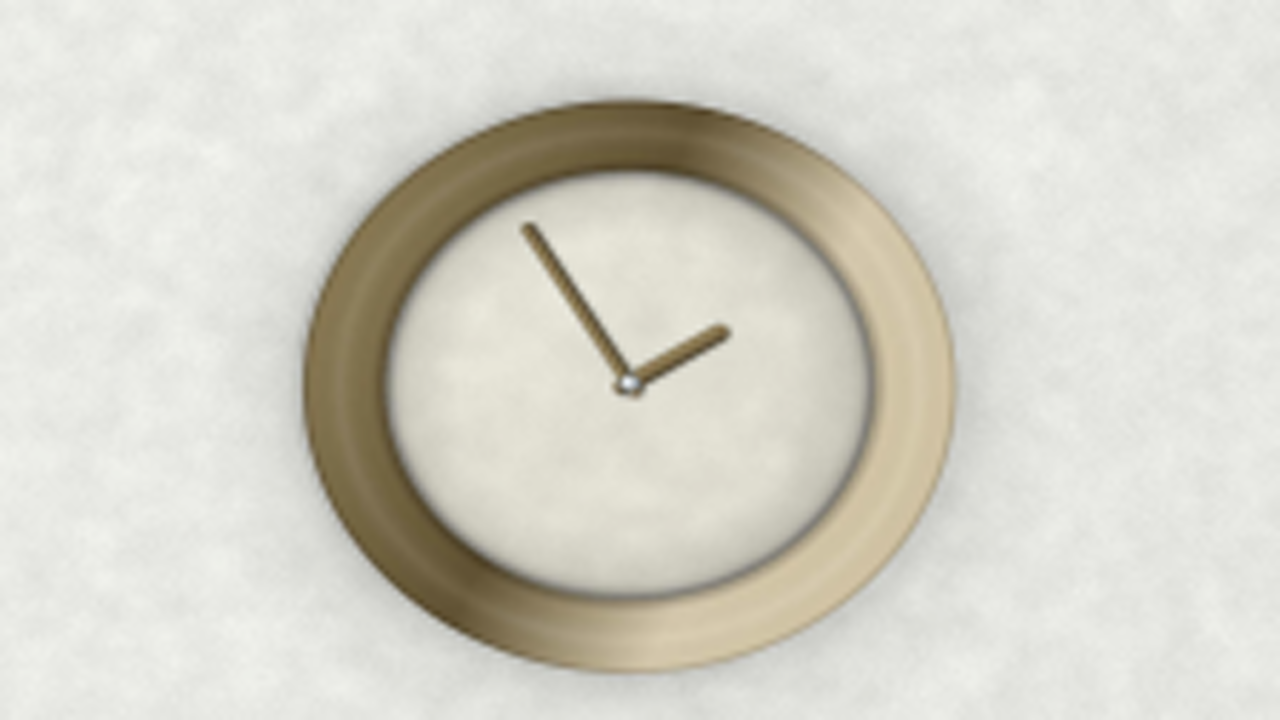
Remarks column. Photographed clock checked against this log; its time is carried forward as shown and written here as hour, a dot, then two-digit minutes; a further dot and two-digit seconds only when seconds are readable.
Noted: 1.55
